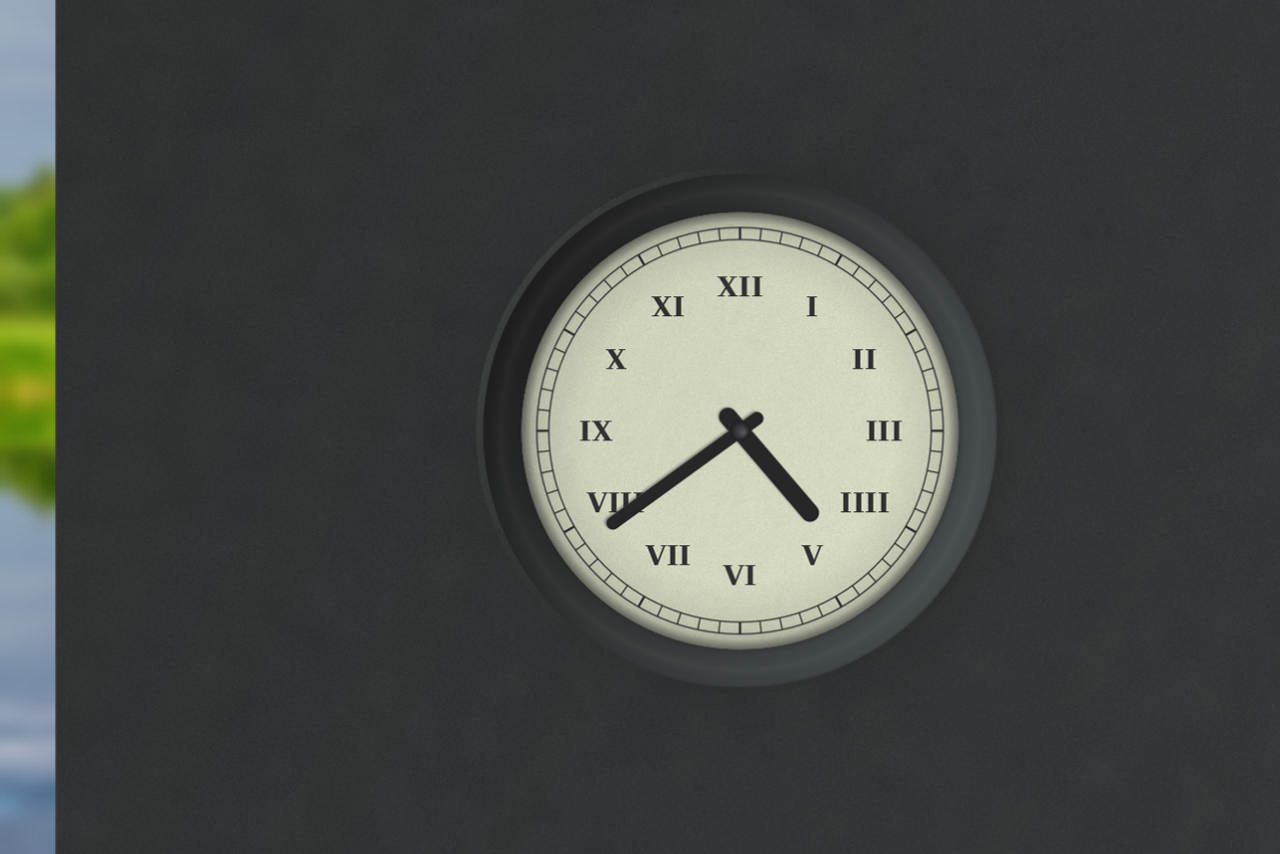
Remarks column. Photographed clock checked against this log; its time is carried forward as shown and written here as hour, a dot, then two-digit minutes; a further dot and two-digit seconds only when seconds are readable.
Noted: 4.39
